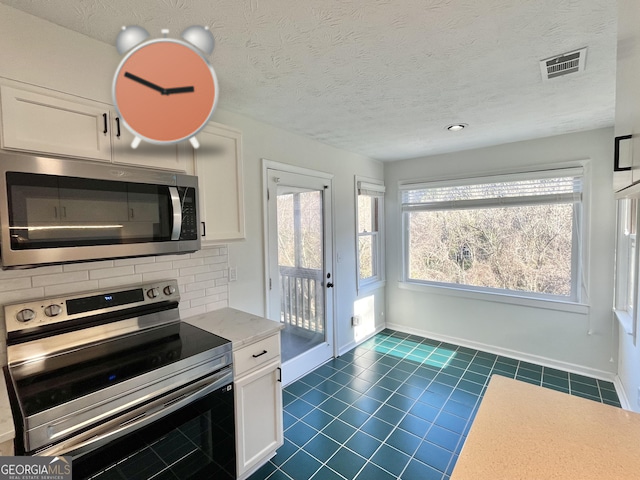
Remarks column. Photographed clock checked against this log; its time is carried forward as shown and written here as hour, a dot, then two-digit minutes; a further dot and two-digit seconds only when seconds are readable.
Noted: 2.49
